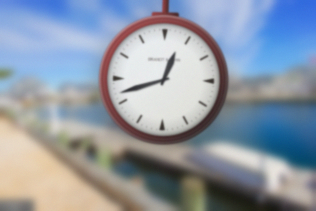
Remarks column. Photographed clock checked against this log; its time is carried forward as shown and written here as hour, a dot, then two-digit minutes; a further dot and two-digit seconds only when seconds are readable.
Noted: 12.42
